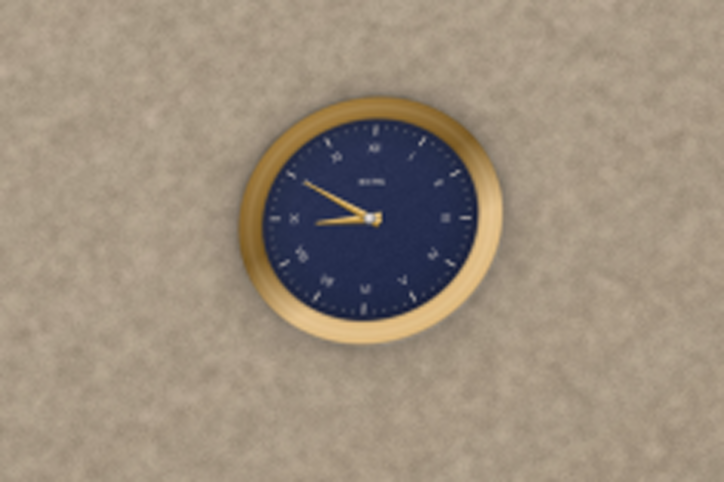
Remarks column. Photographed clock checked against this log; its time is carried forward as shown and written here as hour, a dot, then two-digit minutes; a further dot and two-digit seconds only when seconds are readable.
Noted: 8.50
